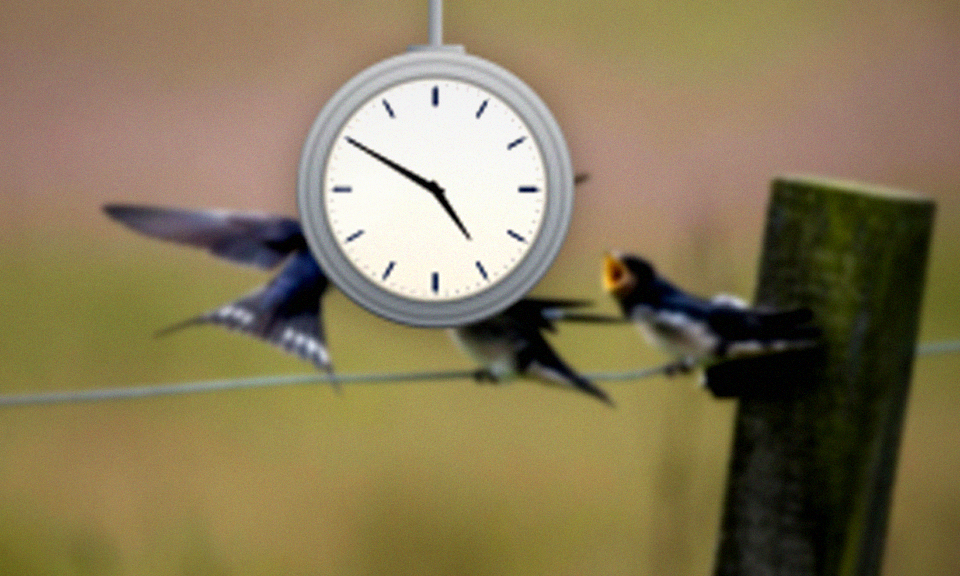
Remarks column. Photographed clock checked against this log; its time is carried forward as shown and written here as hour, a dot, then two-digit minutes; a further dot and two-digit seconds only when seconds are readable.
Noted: 4.50
